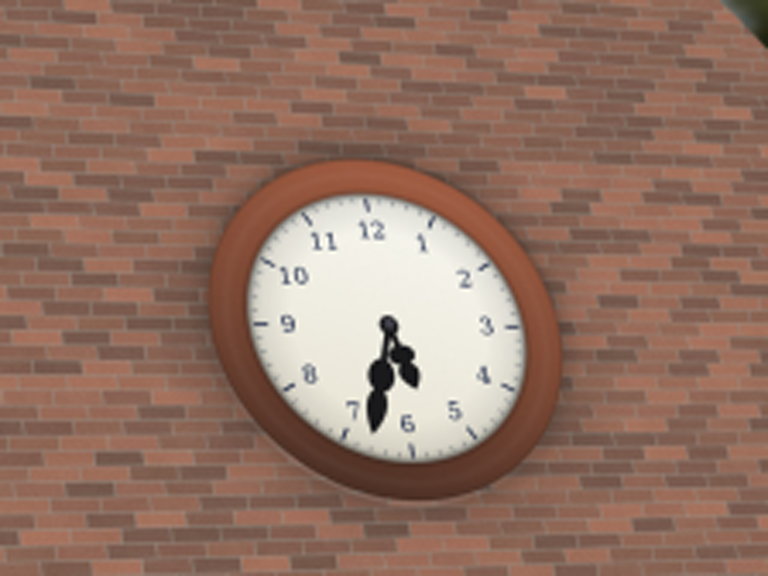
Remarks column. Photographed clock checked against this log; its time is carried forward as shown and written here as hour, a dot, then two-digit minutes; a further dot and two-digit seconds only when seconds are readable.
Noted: 5.33
